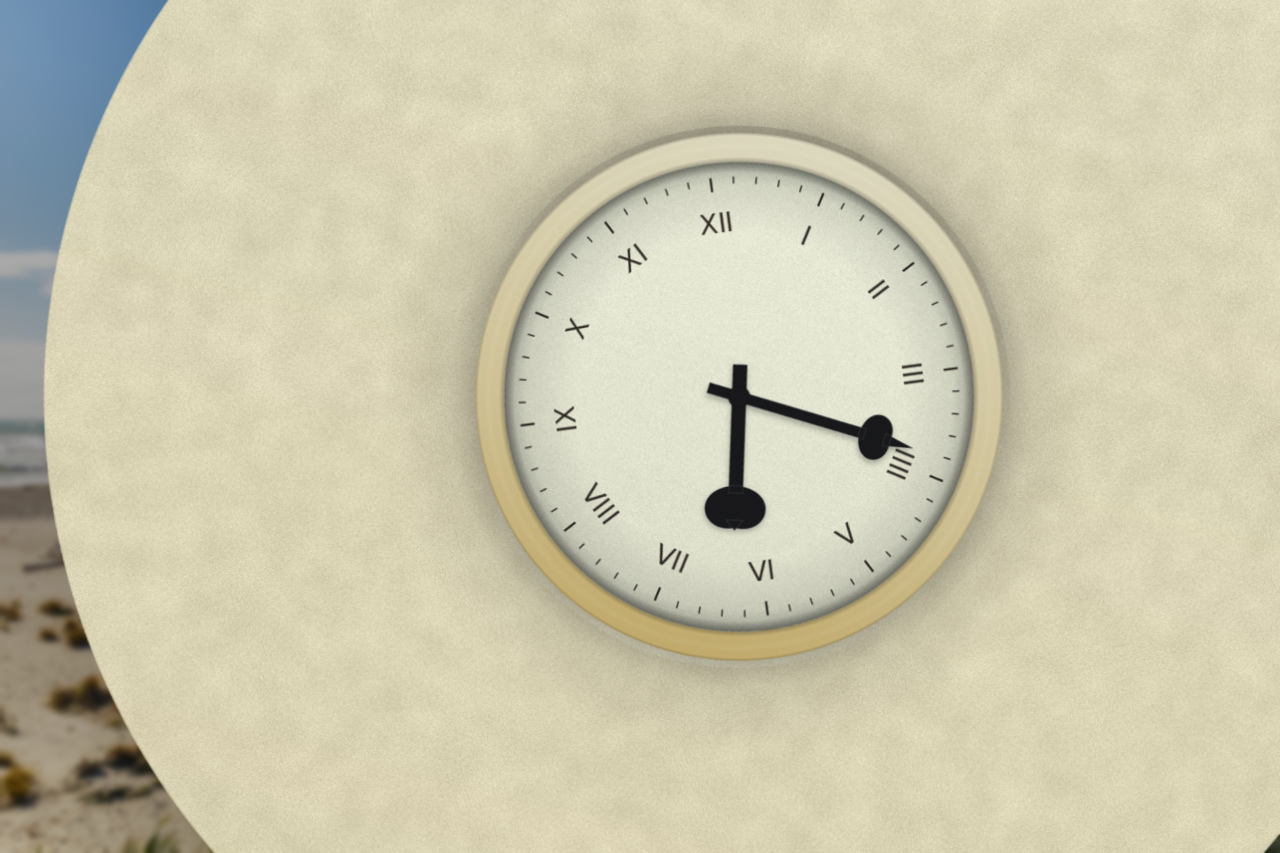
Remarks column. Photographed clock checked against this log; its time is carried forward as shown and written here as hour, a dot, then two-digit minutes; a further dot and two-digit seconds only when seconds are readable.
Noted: 6.19
